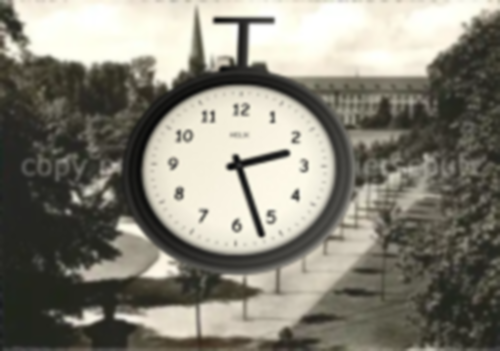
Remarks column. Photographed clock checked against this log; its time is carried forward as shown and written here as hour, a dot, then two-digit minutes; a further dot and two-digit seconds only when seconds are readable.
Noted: 2.27
